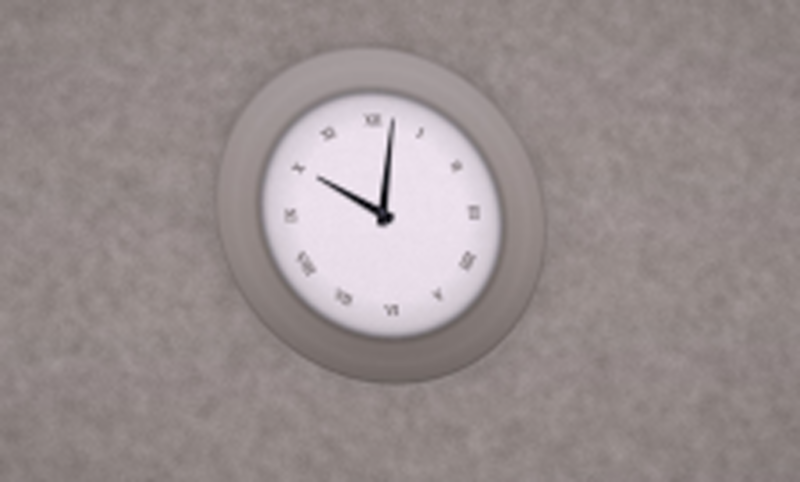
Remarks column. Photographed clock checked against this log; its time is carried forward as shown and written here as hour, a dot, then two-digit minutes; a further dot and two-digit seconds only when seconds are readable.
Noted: 10.02
